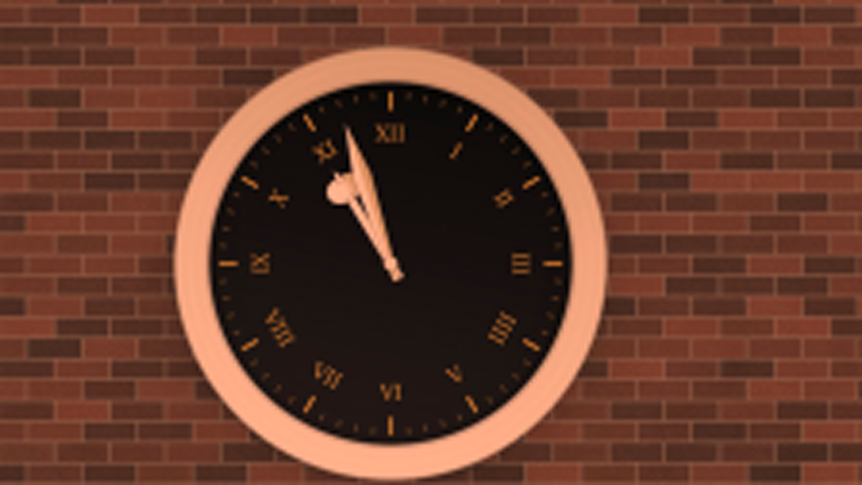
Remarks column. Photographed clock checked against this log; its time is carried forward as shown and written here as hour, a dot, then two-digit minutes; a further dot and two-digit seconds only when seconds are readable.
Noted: 10.57
